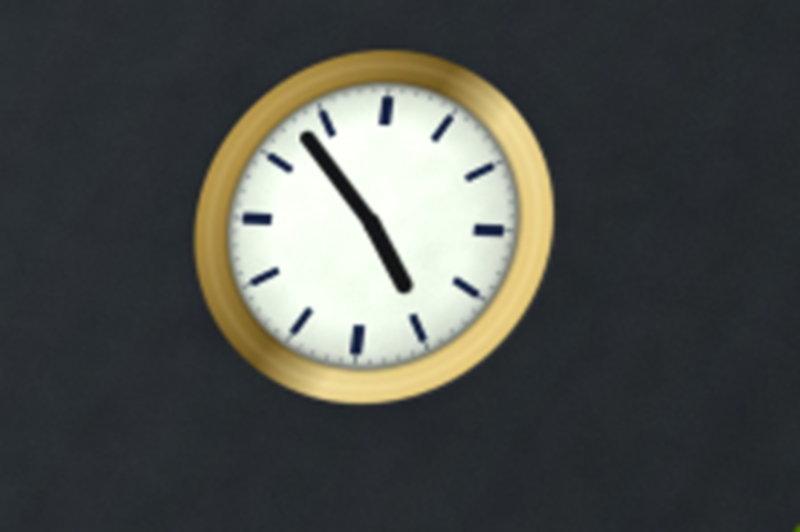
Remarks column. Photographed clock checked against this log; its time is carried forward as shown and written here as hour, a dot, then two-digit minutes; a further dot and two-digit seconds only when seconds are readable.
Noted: 4.53
